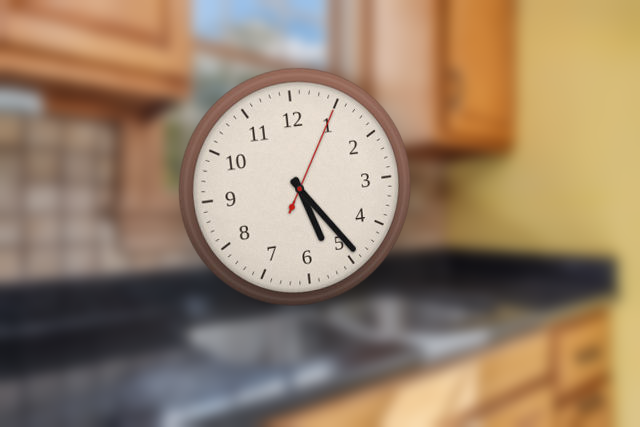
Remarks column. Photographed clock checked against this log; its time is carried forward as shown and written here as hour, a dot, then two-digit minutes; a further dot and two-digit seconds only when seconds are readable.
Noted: 5.24.05
